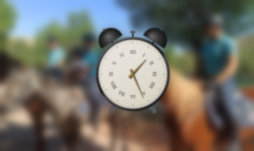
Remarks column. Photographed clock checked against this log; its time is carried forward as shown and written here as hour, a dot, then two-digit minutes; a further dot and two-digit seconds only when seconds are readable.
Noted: 1.26
